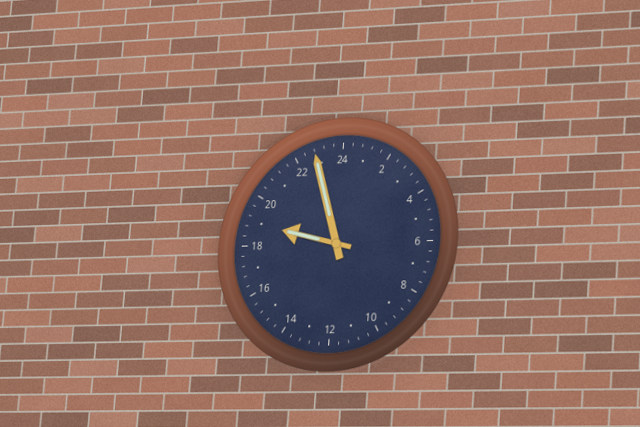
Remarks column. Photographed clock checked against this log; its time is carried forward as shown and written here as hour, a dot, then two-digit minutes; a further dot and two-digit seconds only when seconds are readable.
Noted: 18.57
